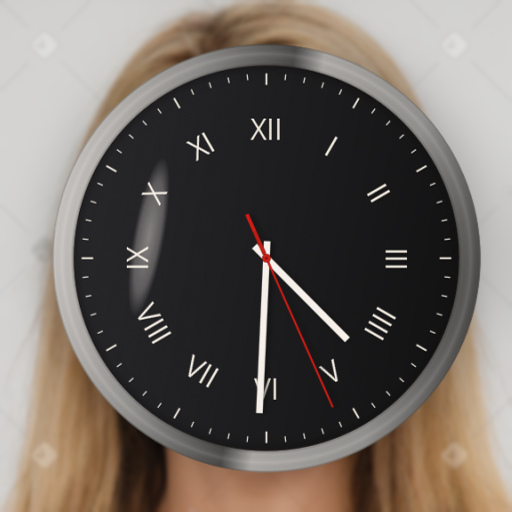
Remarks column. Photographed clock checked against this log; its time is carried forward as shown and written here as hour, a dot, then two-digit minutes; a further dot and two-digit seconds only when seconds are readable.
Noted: 4.30.26
